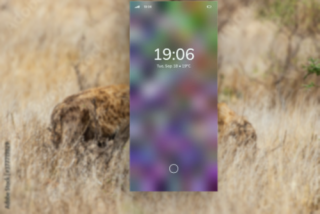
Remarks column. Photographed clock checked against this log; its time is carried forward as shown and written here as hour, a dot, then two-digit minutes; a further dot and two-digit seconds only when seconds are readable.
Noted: 19.06
